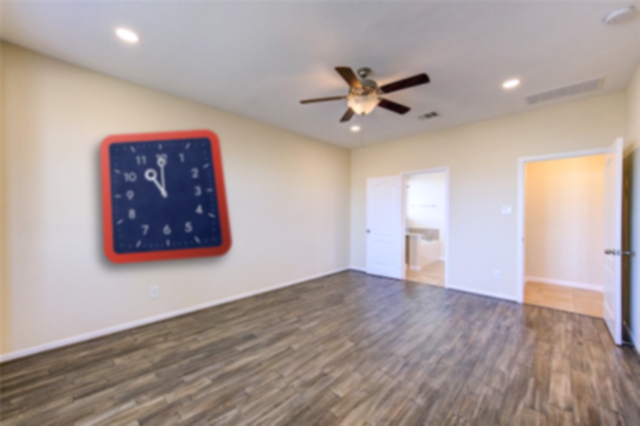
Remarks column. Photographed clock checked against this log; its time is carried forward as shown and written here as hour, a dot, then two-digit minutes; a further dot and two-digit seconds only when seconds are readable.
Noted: 11.00
